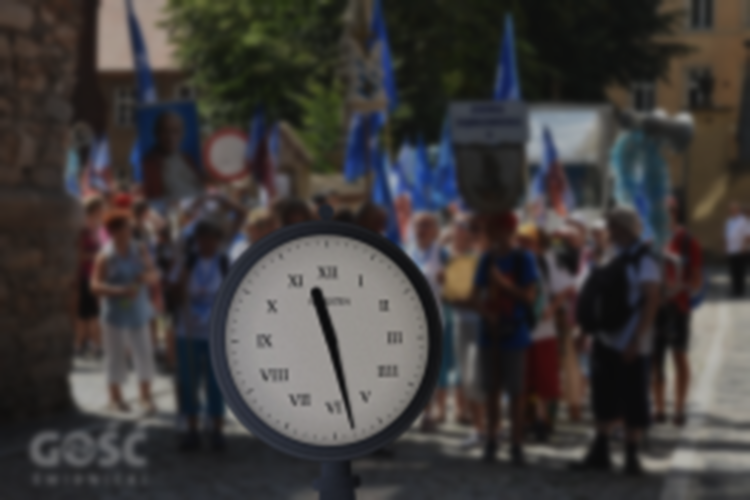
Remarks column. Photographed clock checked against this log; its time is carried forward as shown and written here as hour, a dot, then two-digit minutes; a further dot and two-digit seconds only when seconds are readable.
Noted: 11.28
